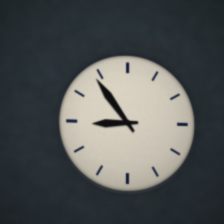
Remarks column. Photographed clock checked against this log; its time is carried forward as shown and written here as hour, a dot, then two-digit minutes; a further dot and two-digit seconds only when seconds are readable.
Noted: 8.54
